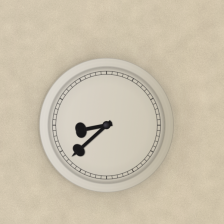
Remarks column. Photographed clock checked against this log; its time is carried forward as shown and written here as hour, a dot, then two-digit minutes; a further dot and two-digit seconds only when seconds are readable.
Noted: 8.38
